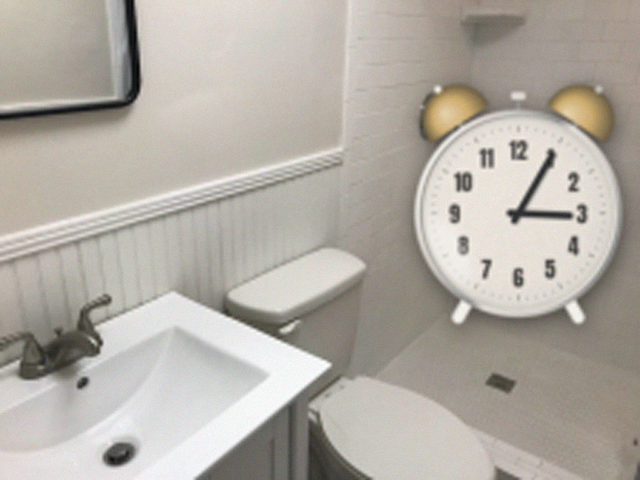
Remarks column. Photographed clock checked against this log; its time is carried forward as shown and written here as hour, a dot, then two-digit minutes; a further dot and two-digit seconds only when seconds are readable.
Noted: 3.05
